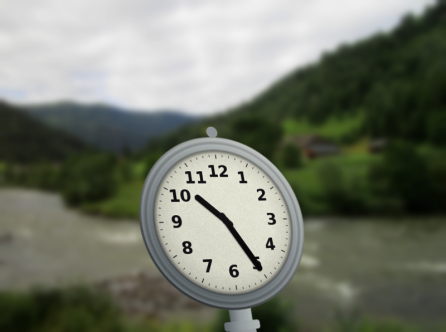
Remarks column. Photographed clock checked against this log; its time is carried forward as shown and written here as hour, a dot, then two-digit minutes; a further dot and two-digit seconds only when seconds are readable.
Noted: 10.25
